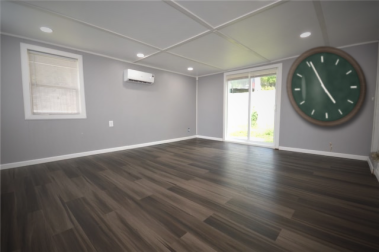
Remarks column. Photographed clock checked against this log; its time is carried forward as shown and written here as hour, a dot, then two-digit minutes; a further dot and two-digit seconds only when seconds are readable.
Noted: 4.56
